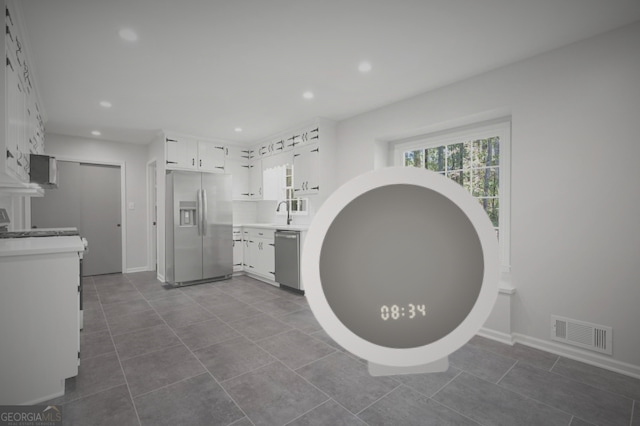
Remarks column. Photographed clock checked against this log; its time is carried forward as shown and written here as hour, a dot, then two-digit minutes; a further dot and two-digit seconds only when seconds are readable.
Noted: 8.34
